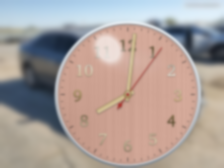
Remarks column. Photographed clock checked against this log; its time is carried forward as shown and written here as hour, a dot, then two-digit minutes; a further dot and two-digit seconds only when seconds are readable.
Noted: 8.01.06
